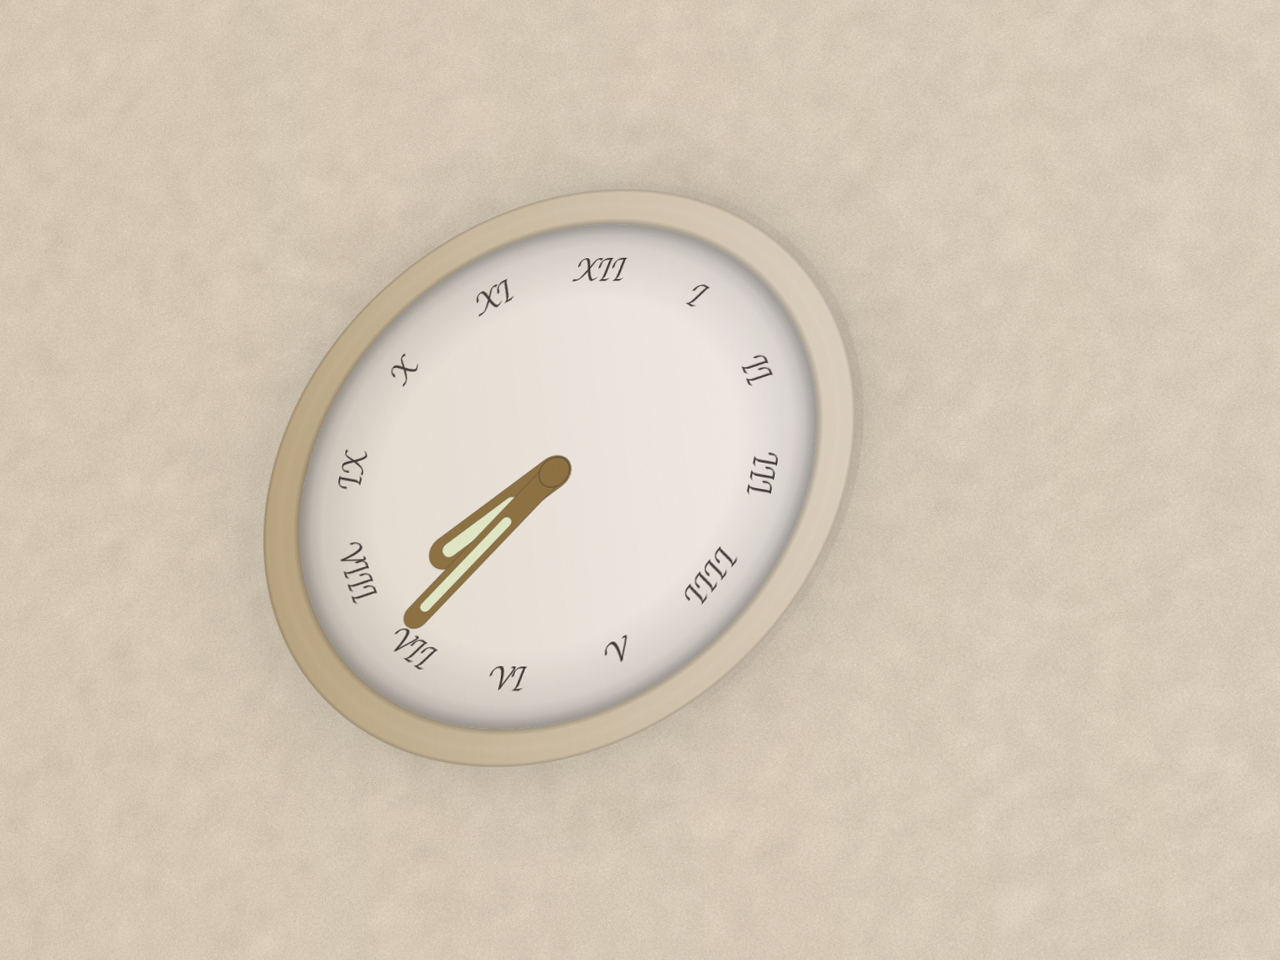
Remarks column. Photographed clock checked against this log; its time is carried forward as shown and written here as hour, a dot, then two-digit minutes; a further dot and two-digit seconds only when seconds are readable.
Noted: 7.36
